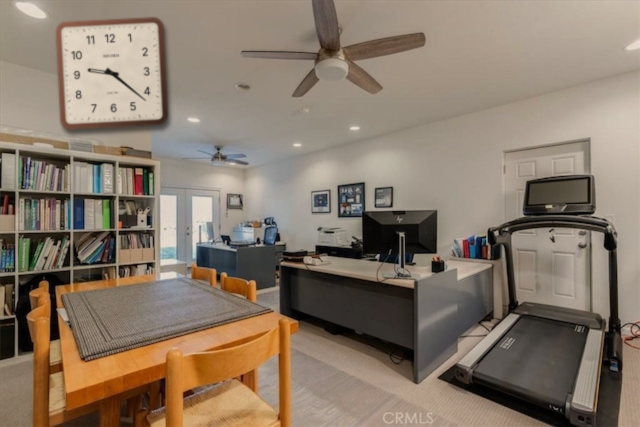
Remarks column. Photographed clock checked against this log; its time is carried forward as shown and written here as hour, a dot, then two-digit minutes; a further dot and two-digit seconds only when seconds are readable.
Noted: 9.22
